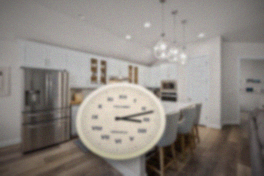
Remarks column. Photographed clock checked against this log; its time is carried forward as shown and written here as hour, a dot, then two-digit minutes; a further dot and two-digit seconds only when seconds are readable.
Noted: 3.12
